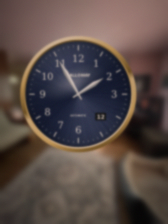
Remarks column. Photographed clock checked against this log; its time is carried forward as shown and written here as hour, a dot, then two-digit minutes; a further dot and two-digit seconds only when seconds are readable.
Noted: 1.55
